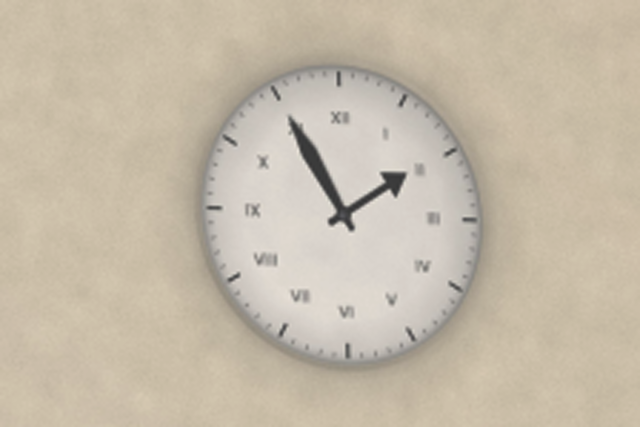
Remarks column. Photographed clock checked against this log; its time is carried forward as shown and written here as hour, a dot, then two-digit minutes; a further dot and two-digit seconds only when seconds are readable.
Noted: 1.55
